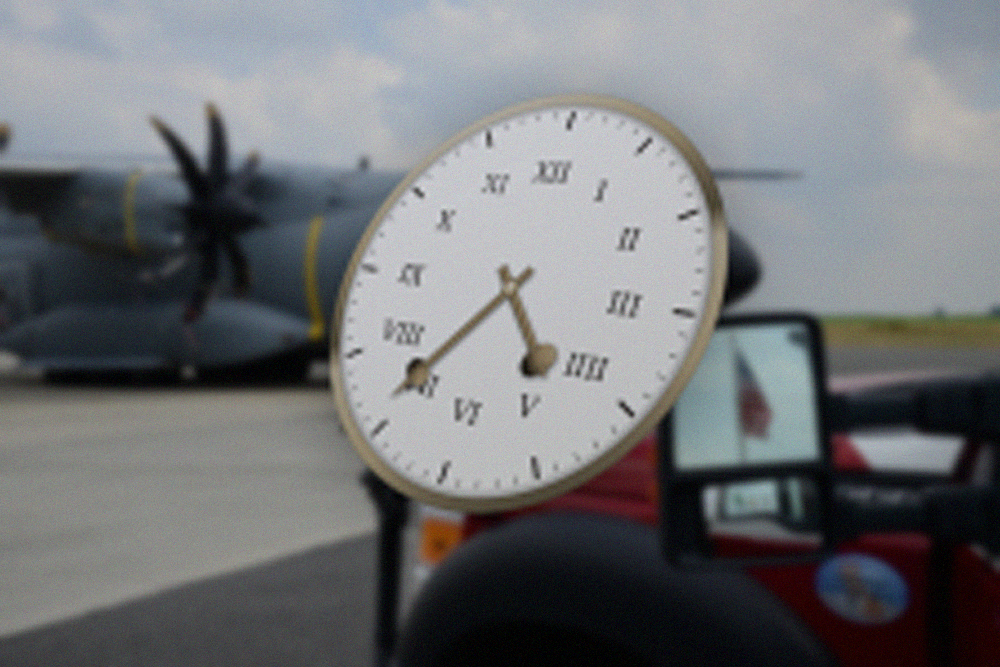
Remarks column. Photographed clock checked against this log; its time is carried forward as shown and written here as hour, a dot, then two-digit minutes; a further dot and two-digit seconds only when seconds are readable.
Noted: 4.36
